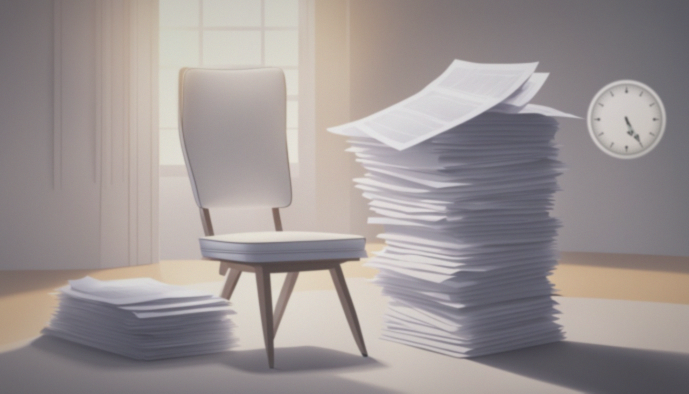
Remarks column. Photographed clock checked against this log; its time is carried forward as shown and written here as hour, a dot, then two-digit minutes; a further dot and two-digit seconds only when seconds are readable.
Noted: 5.25
